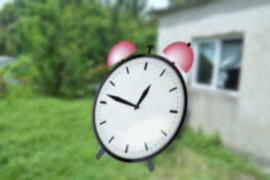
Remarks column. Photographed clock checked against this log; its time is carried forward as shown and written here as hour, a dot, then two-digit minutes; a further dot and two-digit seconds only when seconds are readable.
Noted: 12.47
